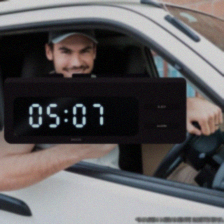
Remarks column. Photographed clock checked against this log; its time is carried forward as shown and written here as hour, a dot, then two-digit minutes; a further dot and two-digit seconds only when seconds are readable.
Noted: 5.07
